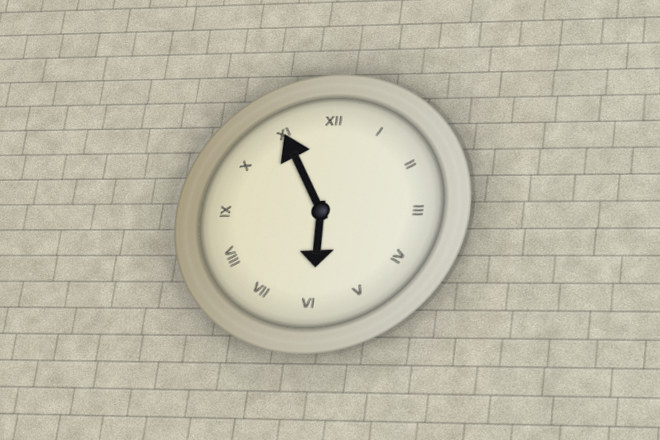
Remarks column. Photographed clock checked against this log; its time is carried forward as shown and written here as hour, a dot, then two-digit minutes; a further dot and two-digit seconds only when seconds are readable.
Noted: 5.55
